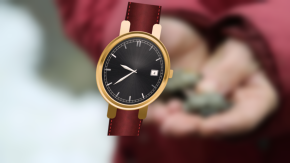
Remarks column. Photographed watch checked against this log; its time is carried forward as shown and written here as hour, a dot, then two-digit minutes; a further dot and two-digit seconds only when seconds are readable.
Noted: 9.39
